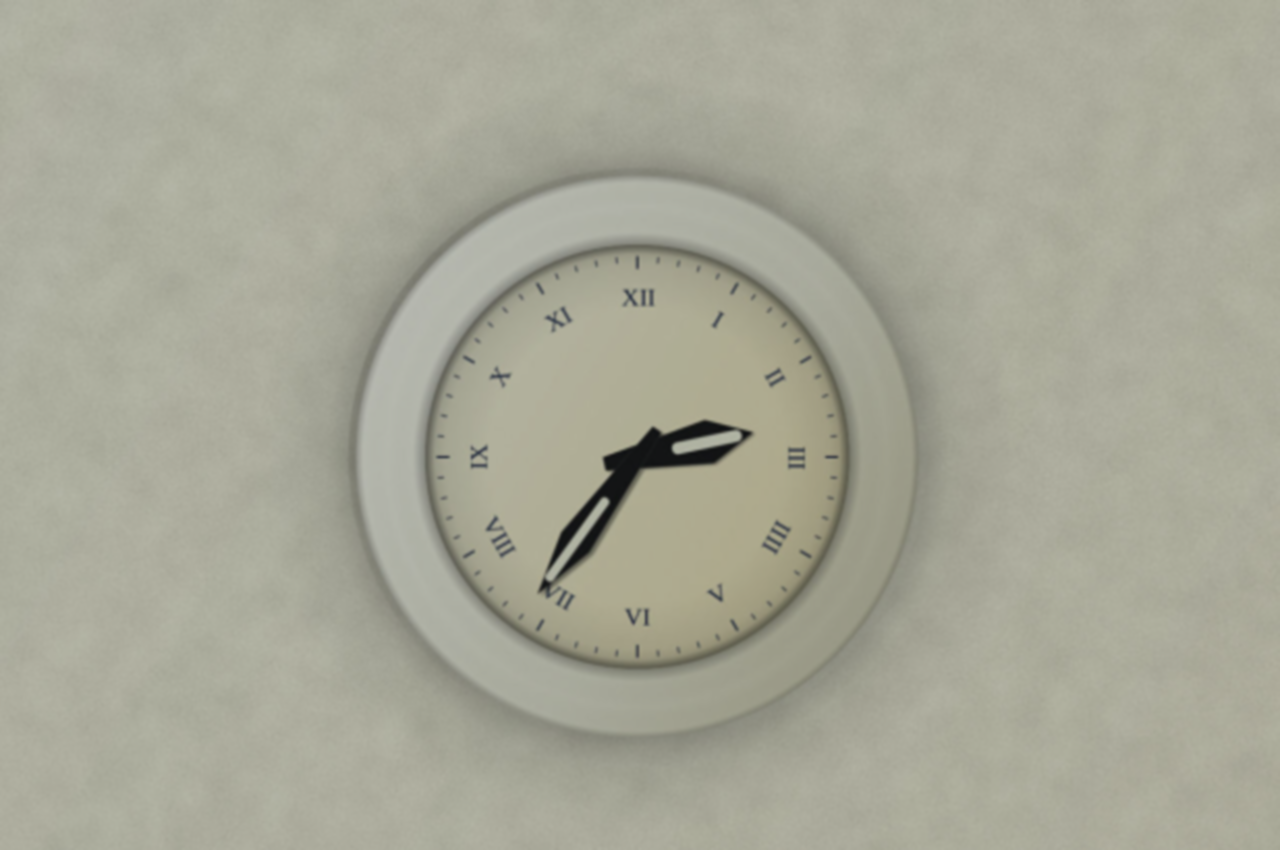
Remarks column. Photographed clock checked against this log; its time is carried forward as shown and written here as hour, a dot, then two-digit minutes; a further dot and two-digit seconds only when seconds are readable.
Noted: 2.36
